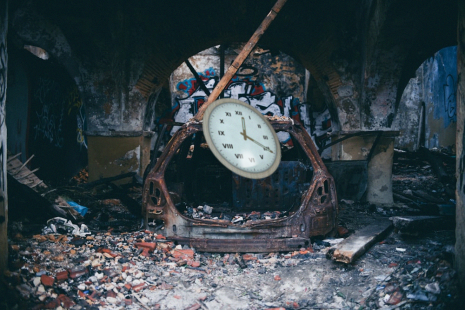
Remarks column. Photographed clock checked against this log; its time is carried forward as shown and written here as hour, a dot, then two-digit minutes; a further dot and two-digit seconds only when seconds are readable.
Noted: 12.20
